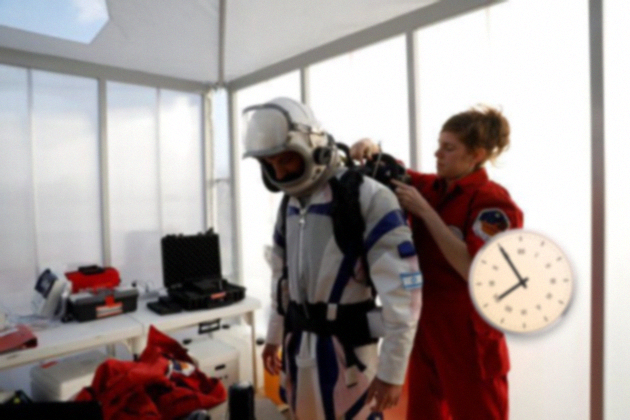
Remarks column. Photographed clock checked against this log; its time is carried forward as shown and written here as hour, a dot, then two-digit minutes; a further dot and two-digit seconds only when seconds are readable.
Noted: 7.55
